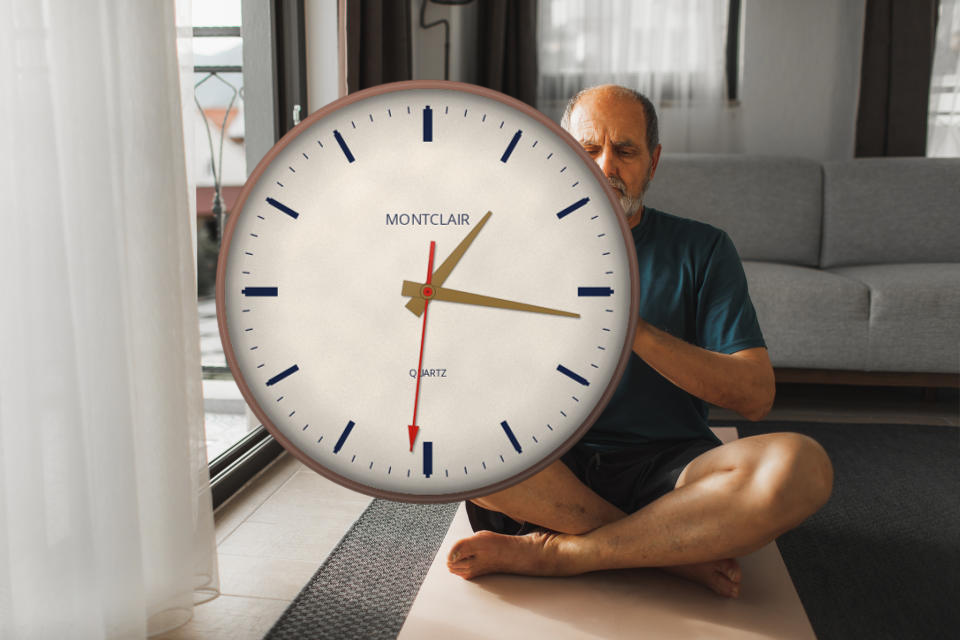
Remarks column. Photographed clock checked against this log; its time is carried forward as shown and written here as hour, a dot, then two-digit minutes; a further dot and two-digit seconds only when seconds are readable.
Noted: 1.16.31
